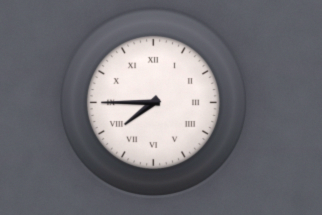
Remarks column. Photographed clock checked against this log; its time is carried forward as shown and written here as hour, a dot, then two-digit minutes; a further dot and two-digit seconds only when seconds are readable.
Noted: 7.45
